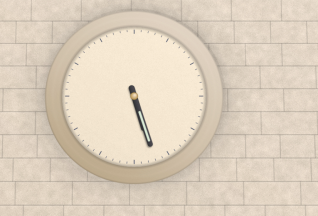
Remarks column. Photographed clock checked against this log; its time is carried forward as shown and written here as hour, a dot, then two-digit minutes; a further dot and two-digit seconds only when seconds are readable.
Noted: 5.27
